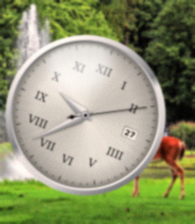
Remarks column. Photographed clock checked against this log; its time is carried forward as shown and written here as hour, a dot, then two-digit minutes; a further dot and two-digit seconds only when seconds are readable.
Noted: 9.37.10
